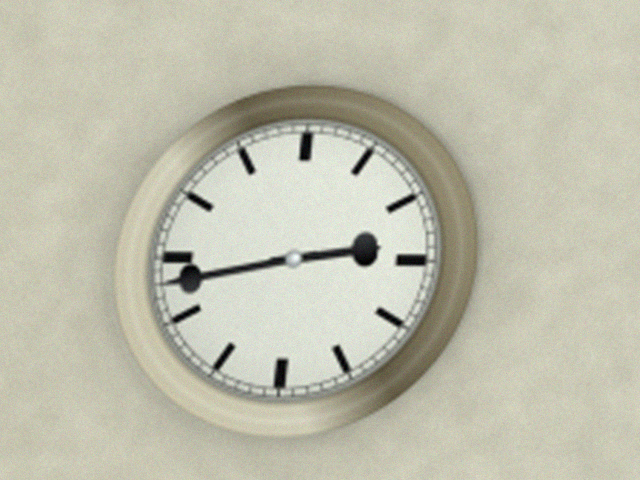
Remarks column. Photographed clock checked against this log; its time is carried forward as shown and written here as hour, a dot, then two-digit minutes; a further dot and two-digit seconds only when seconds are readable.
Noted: 2.43
